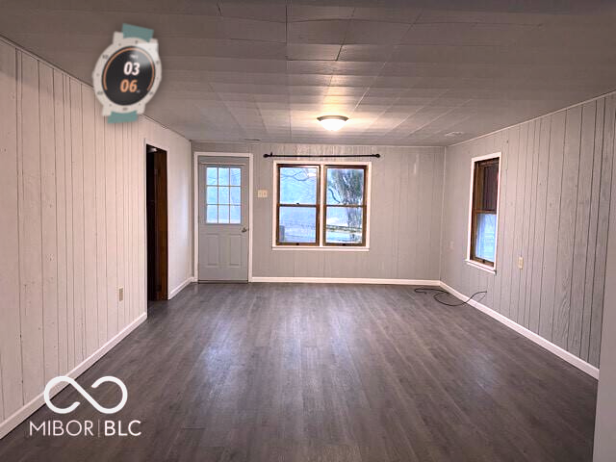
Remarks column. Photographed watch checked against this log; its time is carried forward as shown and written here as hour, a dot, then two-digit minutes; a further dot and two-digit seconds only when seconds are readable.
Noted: 3.06
